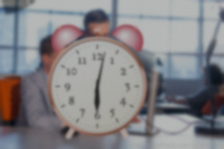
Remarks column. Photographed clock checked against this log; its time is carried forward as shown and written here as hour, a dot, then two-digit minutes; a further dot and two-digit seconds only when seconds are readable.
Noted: 6.02
